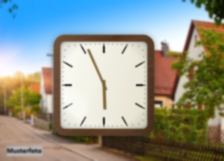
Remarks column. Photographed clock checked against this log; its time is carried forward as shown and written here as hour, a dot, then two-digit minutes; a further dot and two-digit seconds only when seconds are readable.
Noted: 5.56
